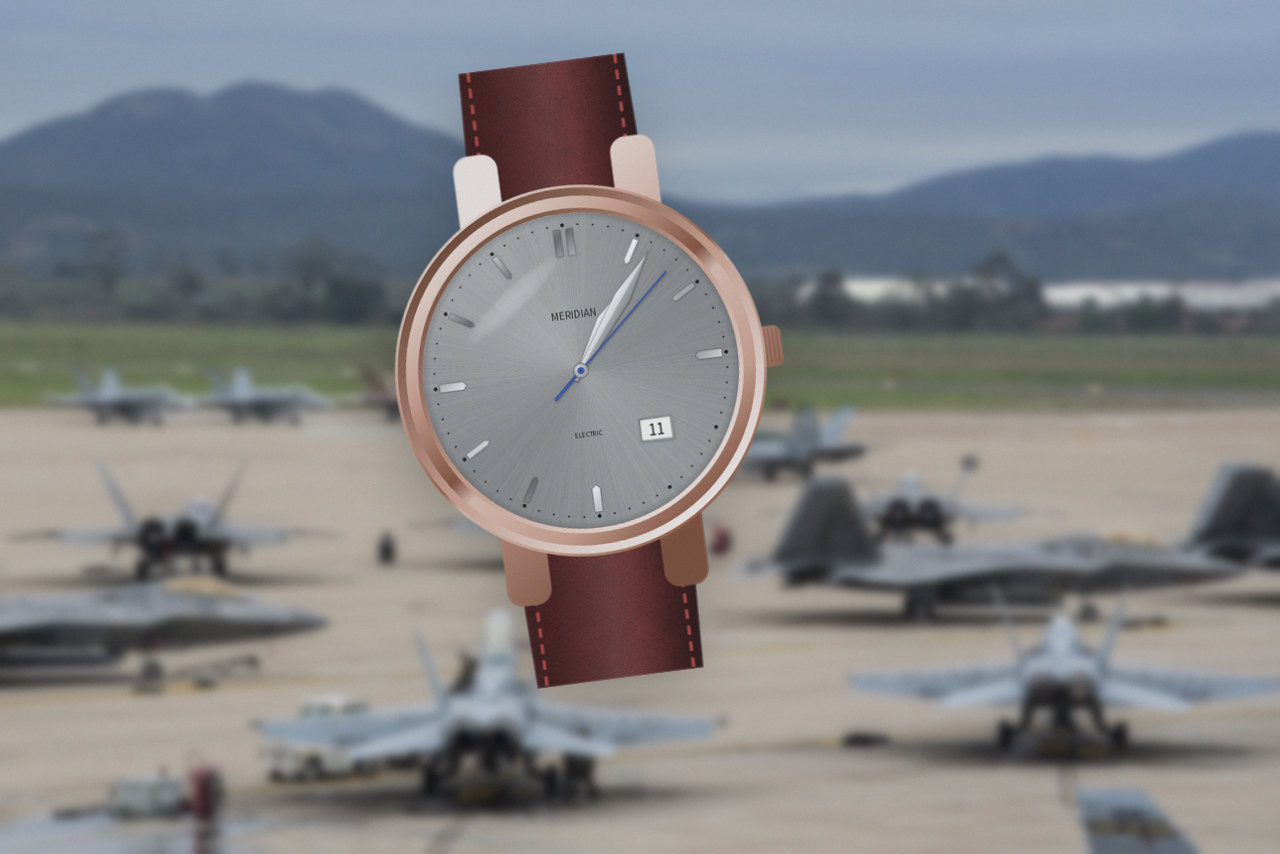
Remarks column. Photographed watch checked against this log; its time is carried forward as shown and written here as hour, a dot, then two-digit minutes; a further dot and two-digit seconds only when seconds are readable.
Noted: 1.06.08
